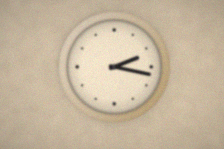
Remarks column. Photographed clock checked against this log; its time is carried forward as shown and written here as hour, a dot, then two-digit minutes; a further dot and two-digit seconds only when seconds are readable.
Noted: 2.17
